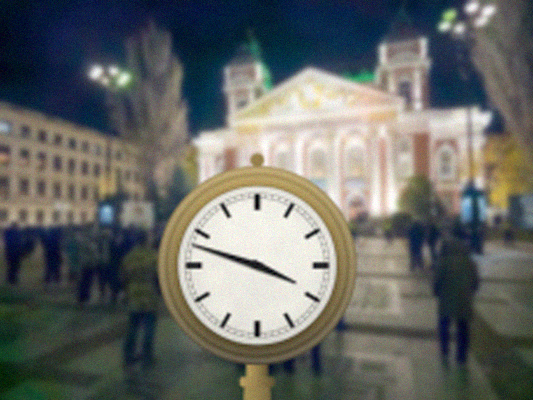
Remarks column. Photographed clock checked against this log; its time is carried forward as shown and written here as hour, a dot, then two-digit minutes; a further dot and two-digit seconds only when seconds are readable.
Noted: 3.48
